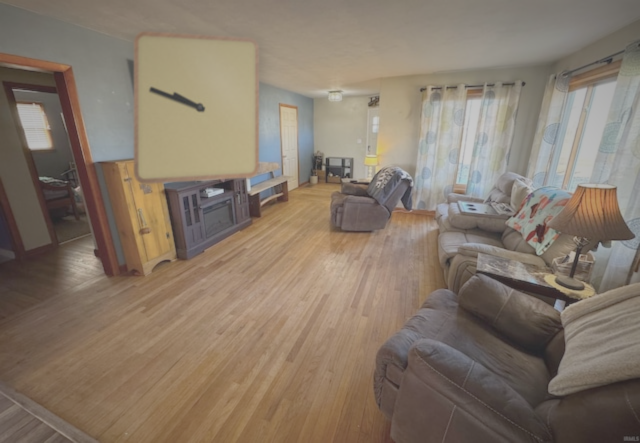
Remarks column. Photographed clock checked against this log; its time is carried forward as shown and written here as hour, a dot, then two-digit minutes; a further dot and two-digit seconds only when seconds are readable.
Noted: 9.48
